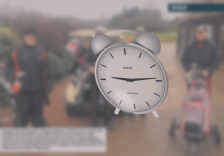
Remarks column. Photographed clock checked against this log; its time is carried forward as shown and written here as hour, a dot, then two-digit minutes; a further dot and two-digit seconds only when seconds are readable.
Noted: 9.14
